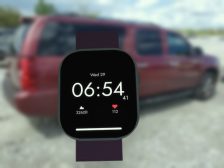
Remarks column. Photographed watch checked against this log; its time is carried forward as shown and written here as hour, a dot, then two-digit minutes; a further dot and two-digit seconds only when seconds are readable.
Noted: 6.54
